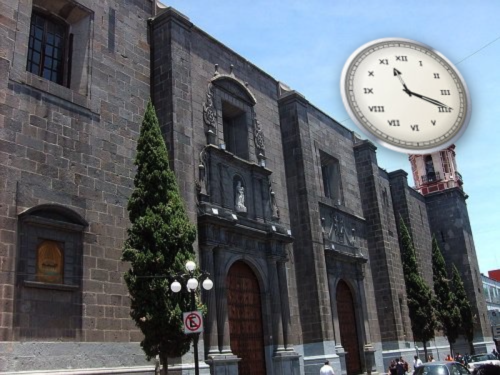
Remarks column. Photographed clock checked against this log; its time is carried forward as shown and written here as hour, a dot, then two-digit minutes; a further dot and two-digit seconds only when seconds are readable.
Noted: 11.19
